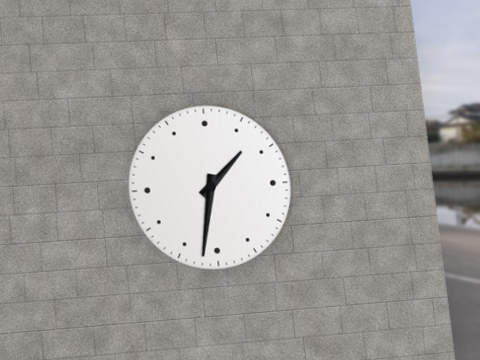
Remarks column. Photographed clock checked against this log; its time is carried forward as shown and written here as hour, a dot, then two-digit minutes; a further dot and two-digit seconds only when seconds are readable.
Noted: 1.32
